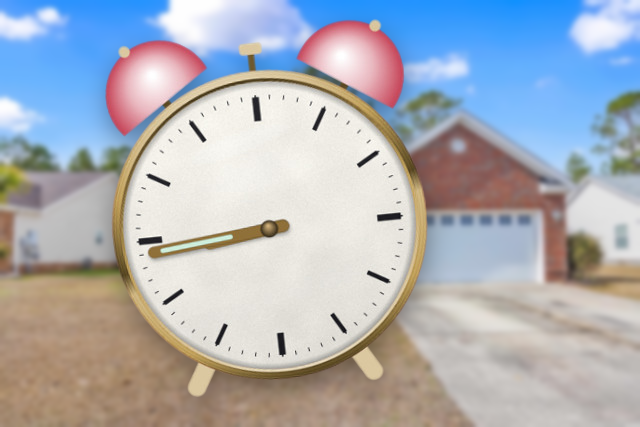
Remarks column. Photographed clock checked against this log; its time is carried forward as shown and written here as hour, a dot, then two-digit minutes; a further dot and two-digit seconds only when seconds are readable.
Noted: 8.44
